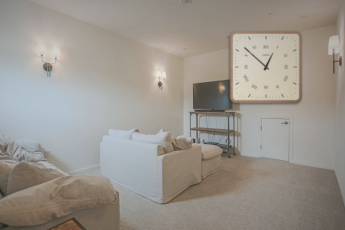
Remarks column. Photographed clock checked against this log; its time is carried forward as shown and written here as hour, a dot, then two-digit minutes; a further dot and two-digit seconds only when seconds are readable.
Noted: 12.52
